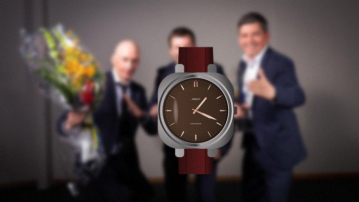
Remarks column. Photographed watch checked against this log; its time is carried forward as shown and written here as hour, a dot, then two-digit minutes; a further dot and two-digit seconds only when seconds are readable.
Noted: 1.19
